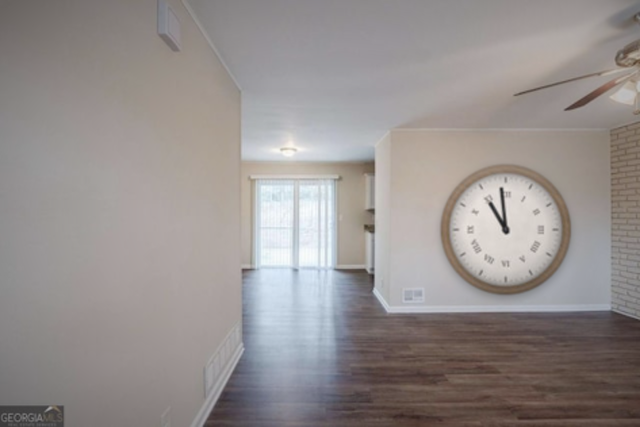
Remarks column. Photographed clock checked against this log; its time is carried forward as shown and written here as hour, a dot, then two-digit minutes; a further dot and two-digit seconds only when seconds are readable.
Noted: 10.59
